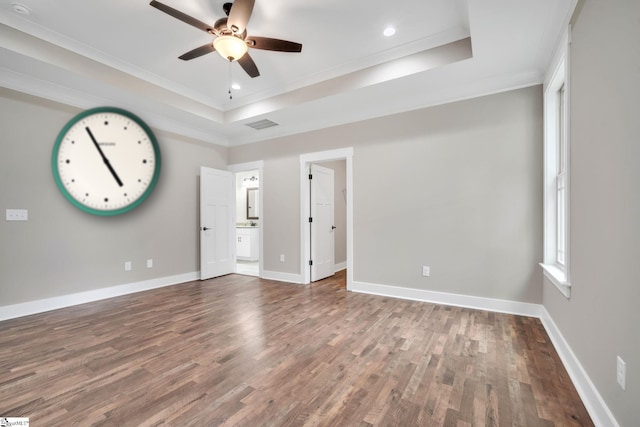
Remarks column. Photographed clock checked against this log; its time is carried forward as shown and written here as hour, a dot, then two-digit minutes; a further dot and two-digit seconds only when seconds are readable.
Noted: 4.55
